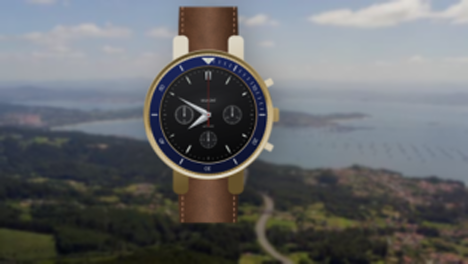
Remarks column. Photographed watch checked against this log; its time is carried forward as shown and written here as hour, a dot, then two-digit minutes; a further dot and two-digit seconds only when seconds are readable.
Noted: 7.50
